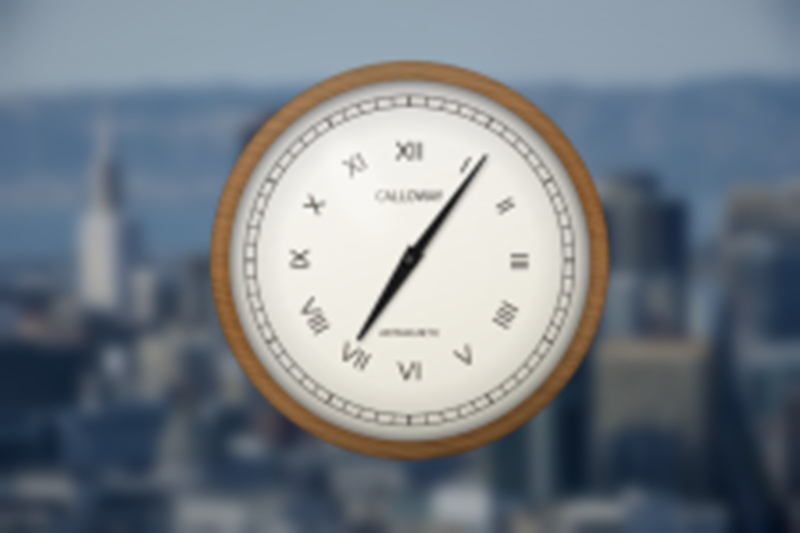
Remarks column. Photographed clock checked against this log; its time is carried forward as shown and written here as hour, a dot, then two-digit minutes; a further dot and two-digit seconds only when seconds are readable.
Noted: 7.06
